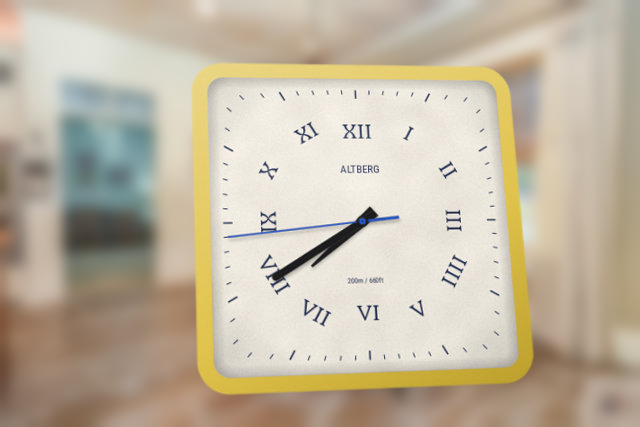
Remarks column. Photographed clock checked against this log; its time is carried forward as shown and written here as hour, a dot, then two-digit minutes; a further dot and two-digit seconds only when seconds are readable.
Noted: 7.39.44
